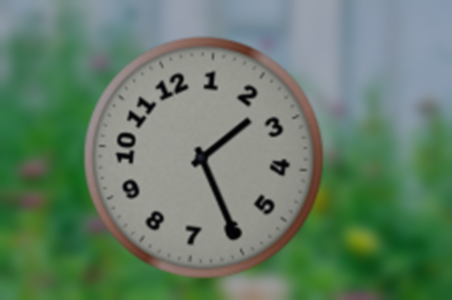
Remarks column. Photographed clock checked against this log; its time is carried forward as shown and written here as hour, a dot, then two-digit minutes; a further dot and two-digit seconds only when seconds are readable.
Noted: 2.30
